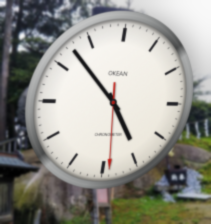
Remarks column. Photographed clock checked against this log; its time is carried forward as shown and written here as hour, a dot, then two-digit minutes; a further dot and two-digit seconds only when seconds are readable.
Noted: 4.52.29
